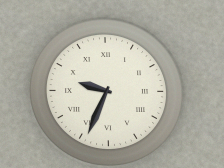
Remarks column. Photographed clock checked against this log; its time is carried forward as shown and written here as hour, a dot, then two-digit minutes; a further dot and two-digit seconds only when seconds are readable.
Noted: 9.34
